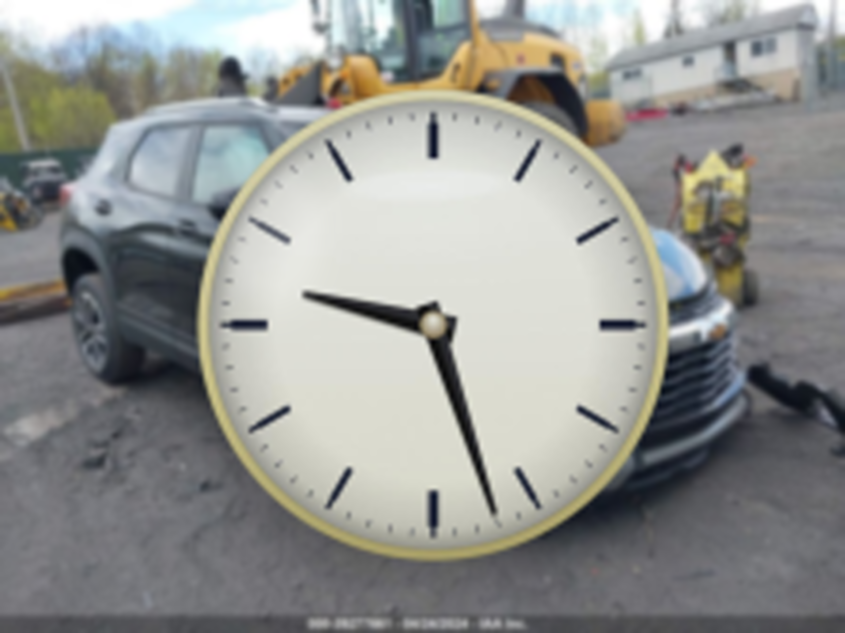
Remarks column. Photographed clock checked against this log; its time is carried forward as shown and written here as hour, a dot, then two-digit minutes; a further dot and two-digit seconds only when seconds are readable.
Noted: 9.27
